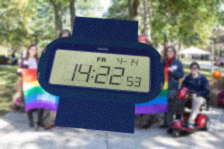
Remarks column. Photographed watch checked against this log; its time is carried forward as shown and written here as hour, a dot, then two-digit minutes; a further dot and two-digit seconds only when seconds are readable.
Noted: 14.22.53
